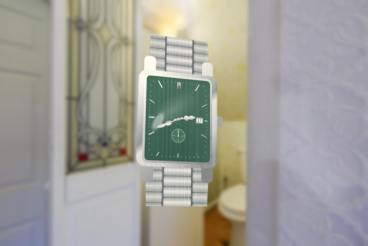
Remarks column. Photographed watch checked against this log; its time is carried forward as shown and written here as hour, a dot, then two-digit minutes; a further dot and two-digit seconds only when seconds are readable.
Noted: 2.41
